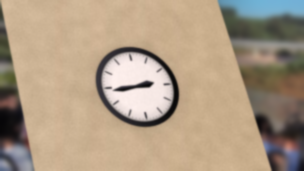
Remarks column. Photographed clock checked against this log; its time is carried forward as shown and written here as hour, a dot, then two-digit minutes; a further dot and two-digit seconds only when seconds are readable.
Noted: 2.44
